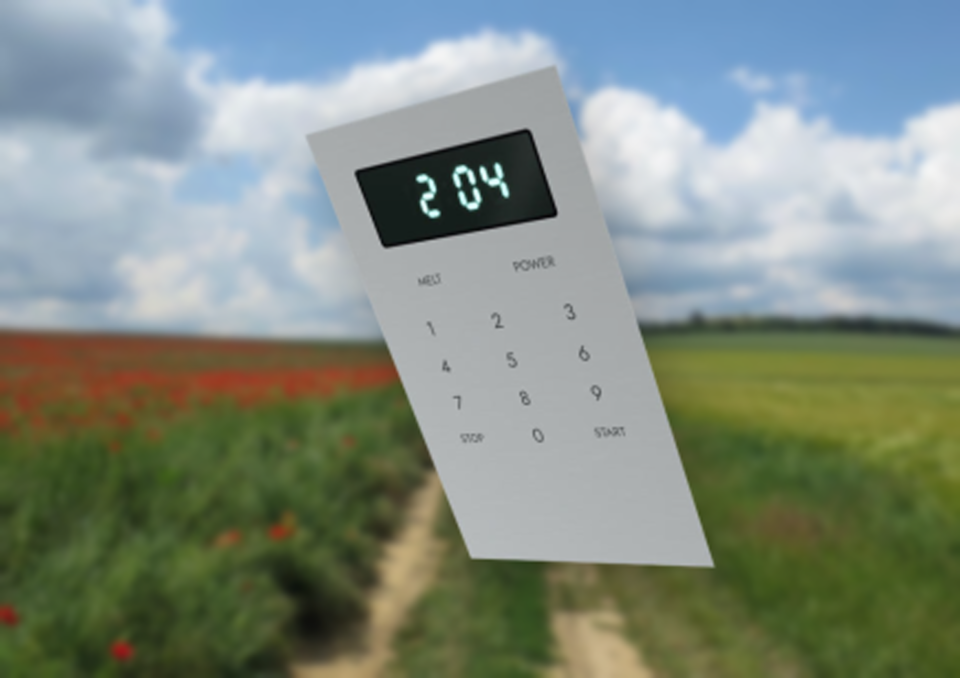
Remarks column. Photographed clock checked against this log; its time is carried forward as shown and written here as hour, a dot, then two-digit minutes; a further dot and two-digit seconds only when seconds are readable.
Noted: 2.04
